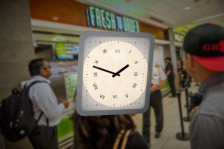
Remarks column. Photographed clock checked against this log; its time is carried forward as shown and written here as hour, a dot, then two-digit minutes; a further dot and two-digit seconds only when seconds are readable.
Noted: 1.48
